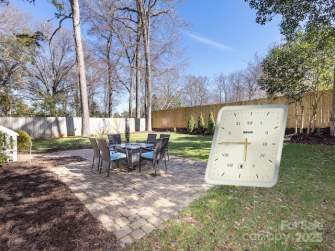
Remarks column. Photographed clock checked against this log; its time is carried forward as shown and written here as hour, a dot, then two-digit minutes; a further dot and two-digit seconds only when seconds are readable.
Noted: 5.45
